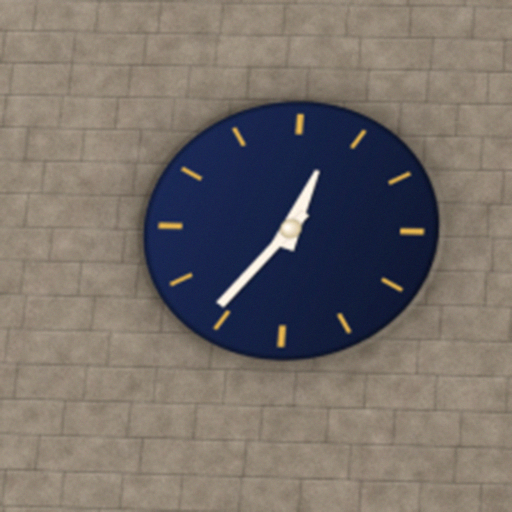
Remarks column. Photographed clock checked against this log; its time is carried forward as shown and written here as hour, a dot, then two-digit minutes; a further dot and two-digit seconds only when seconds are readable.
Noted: 12.36
